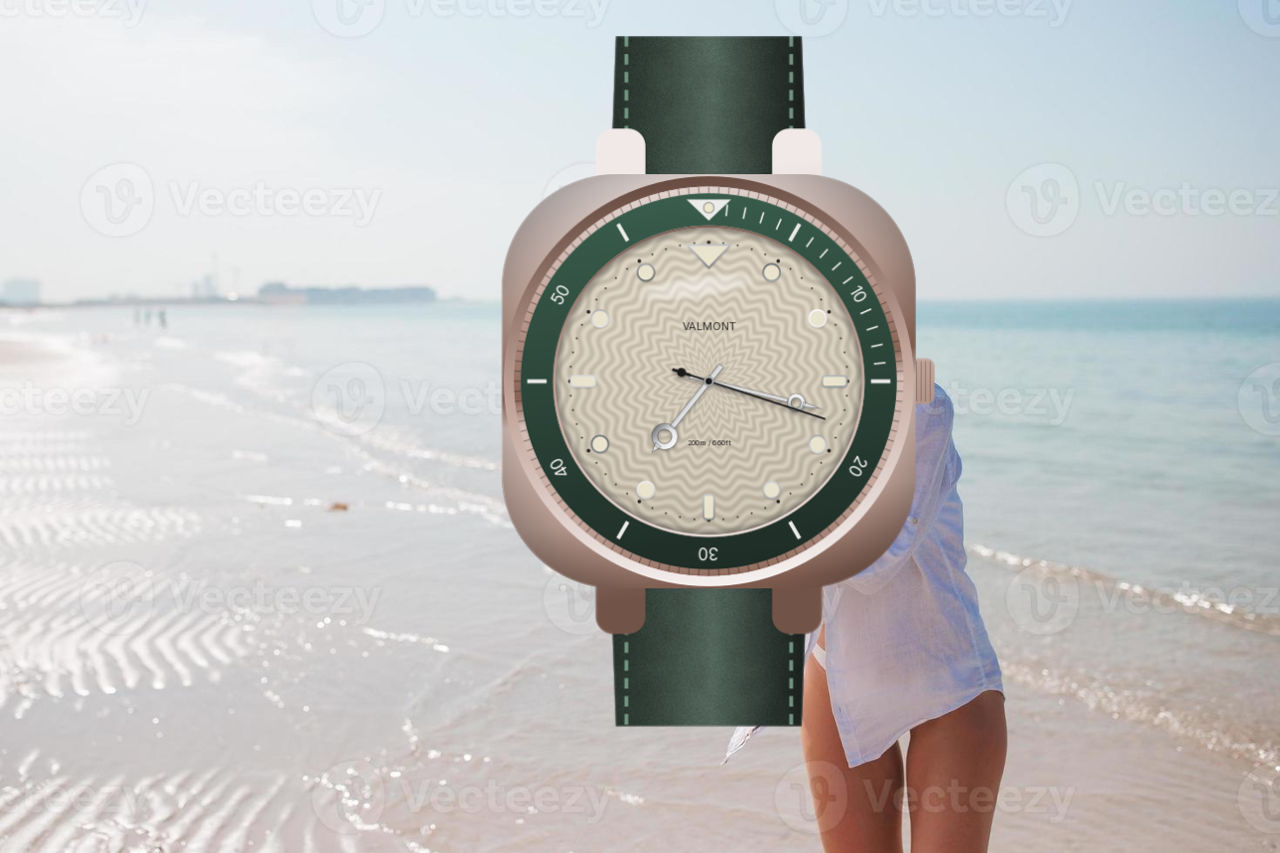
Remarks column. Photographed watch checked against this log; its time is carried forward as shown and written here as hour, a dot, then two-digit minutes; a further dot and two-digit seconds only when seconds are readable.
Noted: 7.17.18
